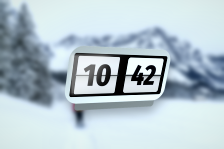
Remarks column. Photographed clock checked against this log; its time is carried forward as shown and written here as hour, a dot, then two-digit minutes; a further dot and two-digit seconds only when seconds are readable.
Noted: 10.42
